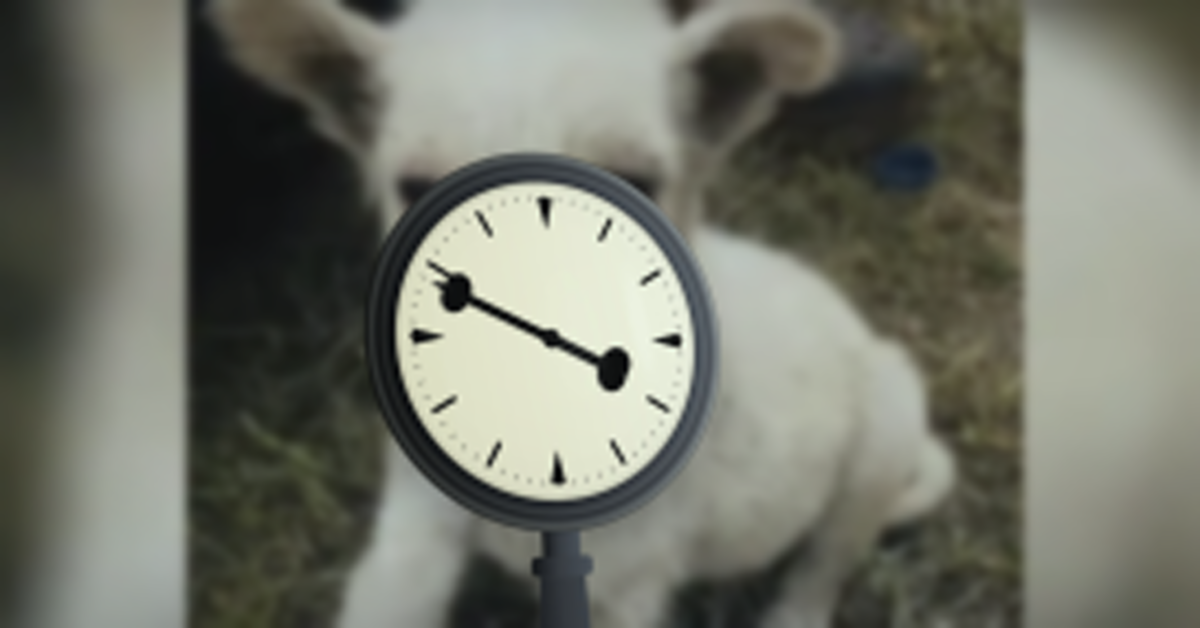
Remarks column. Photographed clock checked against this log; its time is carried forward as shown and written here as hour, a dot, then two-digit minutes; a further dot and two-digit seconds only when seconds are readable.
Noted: 3.49
